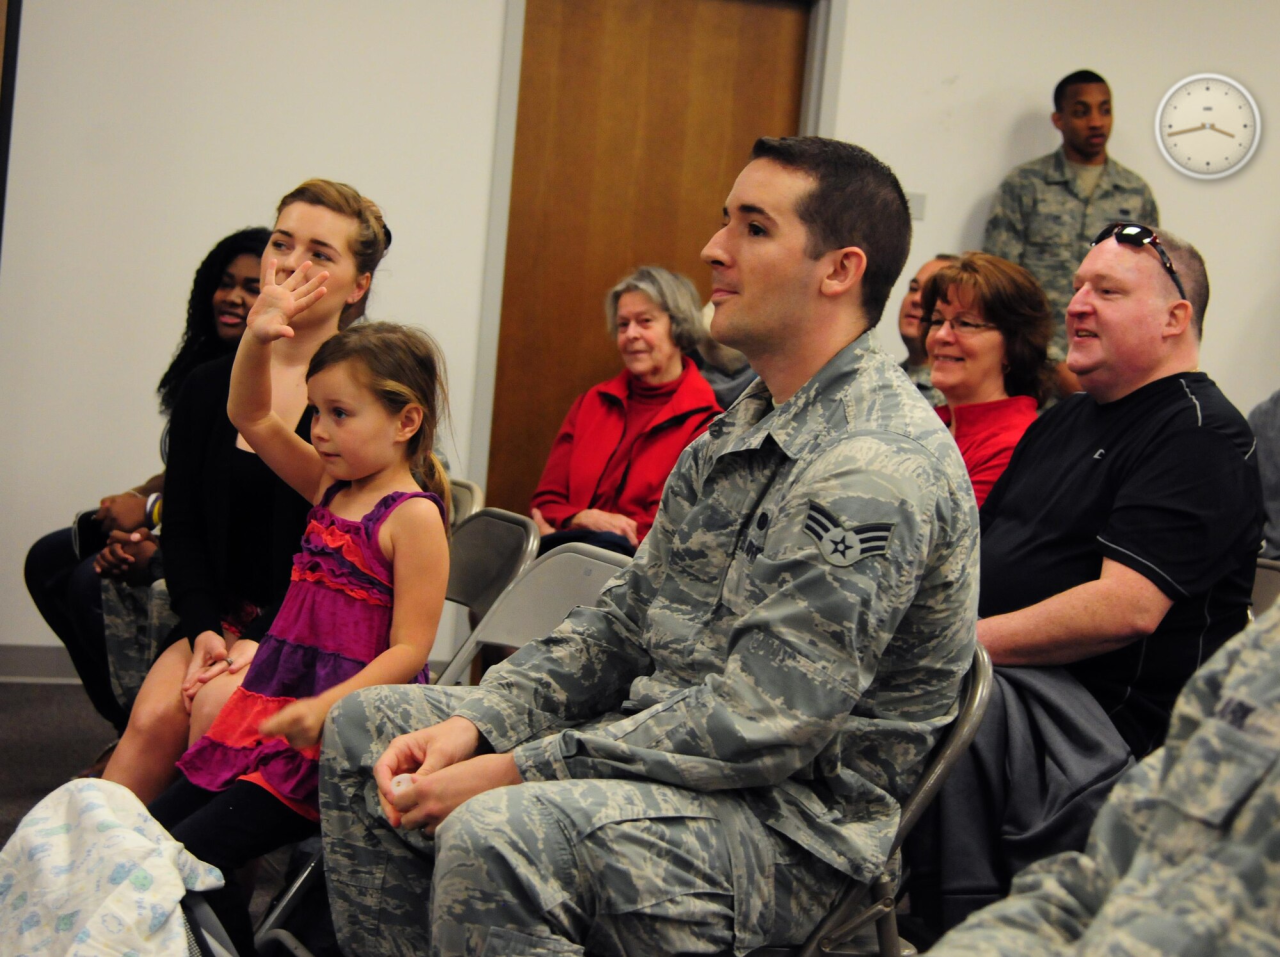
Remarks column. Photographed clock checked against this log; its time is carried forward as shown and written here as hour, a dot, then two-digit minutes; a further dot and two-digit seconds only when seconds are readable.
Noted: 3.43
